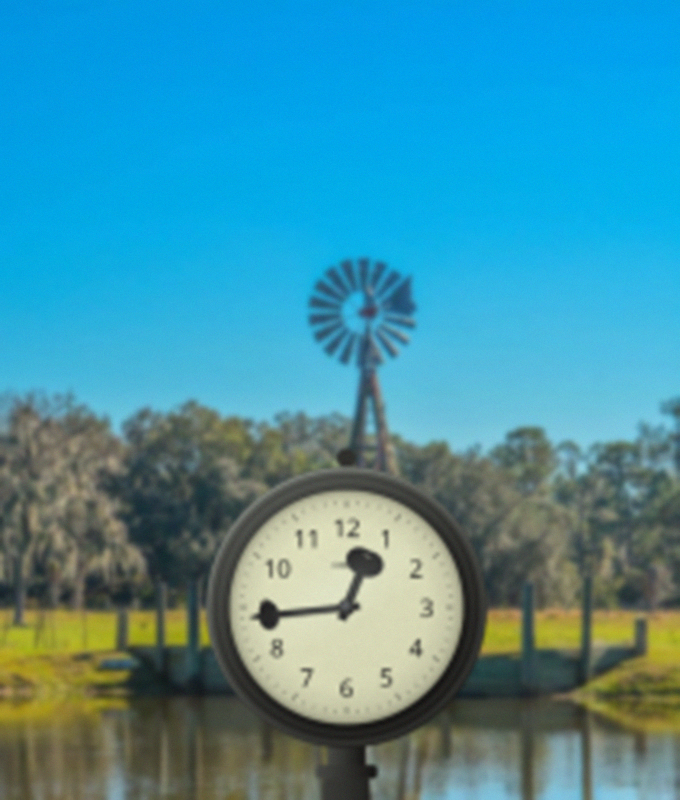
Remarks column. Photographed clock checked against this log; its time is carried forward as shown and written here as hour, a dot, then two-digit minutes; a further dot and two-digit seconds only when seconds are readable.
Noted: 12.44
